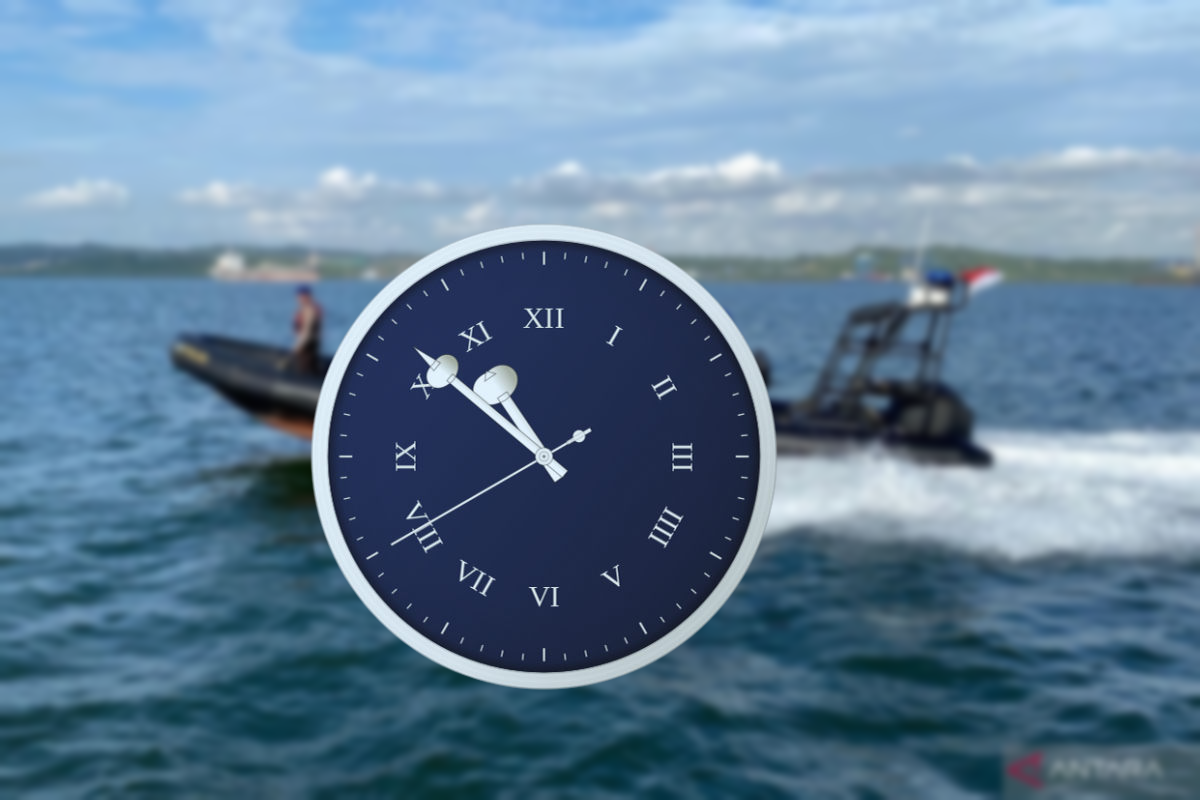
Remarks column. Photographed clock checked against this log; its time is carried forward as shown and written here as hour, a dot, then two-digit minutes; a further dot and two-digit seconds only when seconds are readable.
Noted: 10.51.40
